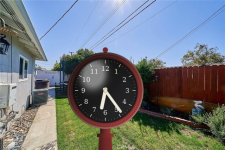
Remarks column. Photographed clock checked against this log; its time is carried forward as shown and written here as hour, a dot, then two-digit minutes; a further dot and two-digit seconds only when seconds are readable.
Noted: 6.24
